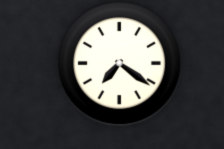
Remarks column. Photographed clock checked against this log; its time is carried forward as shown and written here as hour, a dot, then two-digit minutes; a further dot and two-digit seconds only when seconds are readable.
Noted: 7.21
